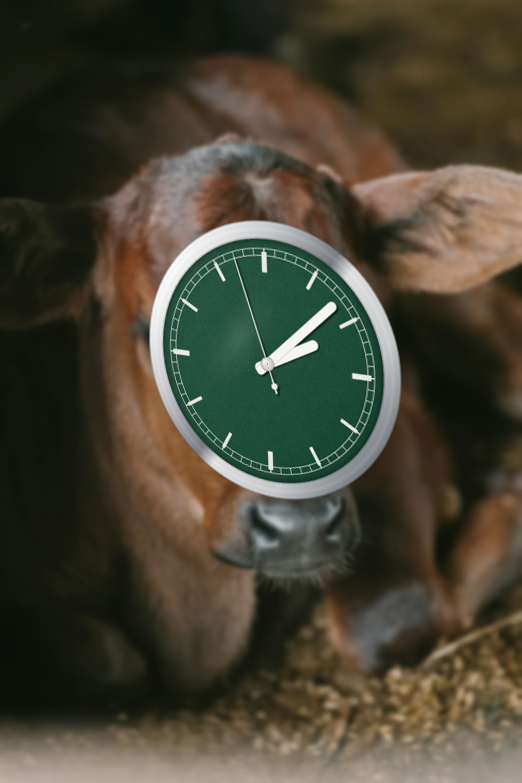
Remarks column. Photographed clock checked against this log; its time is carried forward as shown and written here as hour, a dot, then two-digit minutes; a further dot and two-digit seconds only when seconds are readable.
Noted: 2.07.57
